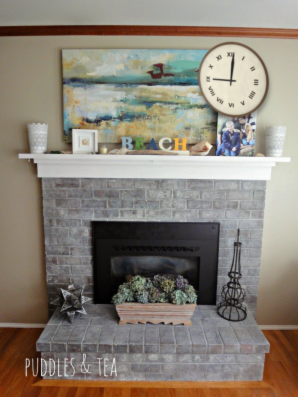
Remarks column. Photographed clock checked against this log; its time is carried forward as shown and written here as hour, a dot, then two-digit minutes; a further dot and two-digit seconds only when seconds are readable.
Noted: 9.01
